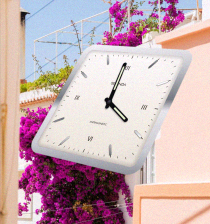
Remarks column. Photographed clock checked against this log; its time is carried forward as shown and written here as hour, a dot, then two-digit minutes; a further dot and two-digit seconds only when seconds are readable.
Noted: 3.59
